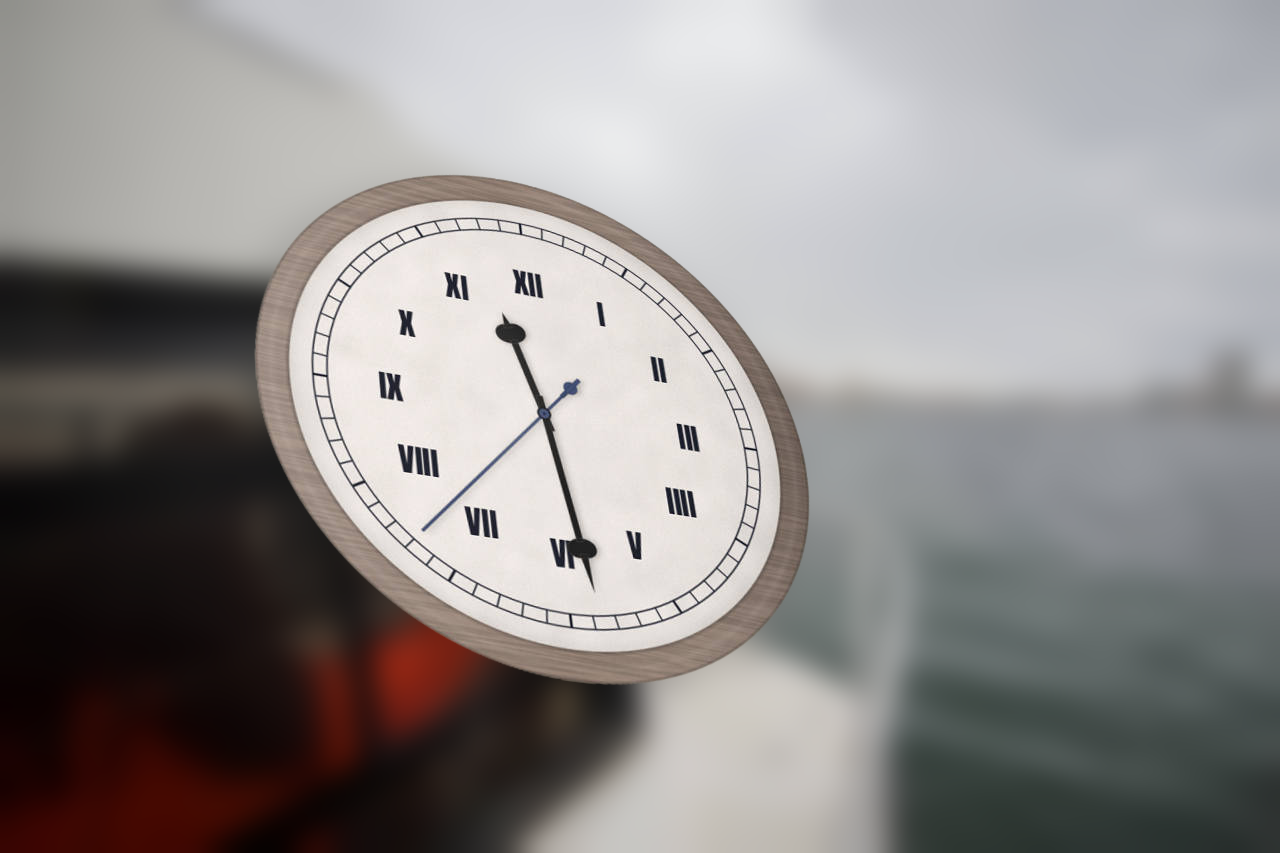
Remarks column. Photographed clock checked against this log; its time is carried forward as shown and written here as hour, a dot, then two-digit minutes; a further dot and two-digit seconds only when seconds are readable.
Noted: 11.28.37
